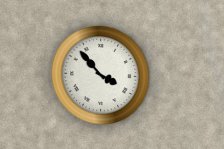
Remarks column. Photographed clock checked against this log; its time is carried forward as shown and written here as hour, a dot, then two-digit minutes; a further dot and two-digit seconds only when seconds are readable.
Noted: 3.53
